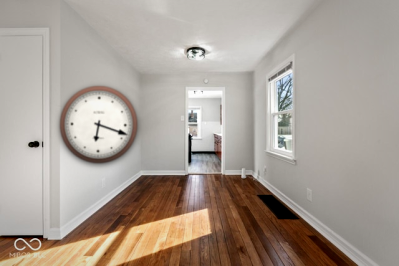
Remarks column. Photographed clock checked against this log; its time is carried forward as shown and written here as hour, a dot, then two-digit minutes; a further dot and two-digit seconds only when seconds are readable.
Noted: 6.18
